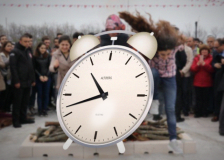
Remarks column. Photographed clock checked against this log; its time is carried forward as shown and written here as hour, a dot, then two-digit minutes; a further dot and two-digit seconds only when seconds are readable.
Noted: 10.42
